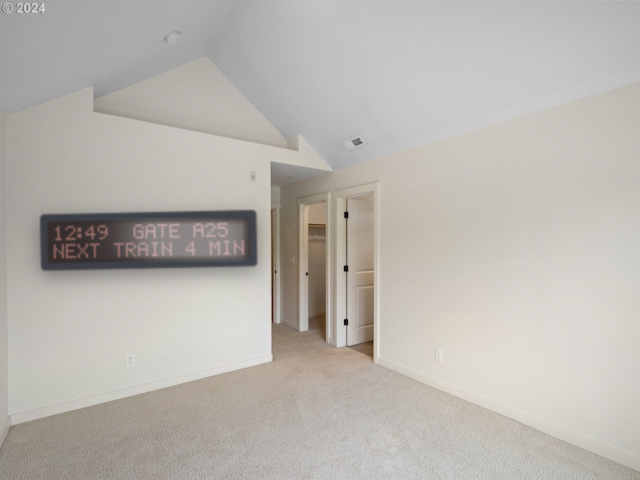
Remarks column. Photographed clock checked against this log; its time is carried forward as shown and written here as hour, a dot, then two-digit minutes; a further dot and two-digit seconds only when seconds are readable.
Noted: 12.49
